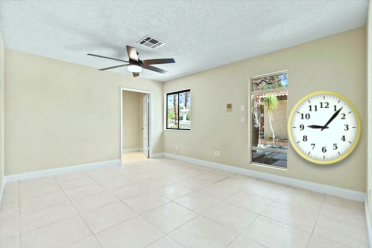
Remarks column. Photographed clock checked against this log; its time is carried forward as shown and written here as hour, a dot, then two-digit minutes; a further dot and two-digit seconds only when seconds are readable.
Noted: 9.07
